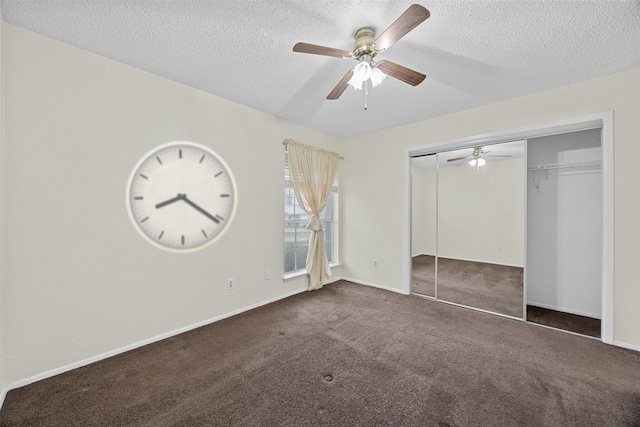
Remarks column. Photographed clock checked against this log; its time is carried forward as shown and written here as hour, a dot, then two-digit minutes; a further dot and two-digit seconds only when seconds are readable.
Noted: 8.21
